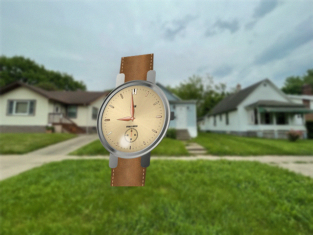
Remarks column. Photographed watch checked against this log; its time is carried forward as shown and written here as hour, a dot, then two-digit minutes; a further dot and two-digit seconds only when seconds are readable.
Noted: 8.59
